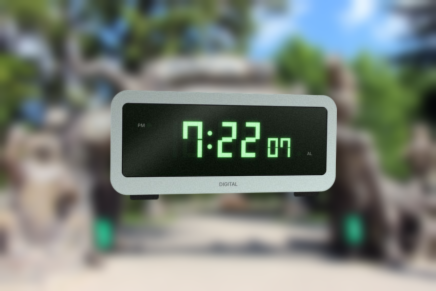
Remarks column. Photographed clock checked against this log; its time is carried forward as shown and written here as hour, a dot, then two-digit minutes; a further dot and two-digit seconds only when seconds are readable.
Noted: 7.22.07
